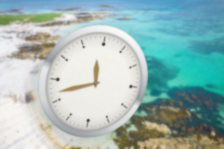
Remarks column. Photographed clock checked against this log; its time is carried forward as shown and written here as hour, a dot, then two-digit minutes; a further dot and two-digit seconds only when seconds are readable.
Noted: 11.42
